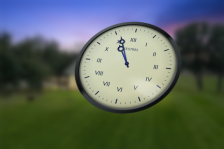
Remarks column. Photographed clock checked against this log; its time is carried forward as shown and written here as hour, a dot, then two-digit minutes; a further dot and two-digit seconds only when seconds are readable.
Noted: 10.56
